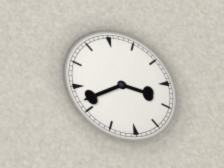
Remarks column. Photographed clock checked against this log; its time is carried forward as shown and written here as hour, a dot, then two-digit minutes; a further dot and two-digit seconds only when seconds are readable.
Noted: 3.42
